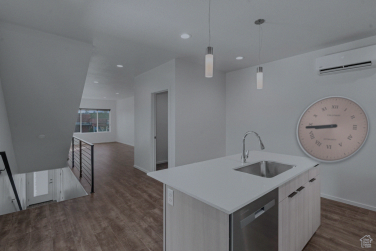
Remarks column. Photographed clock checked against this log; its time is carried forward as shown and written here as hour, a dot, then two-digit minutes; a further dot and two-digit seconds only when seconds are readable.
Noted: 8.44
